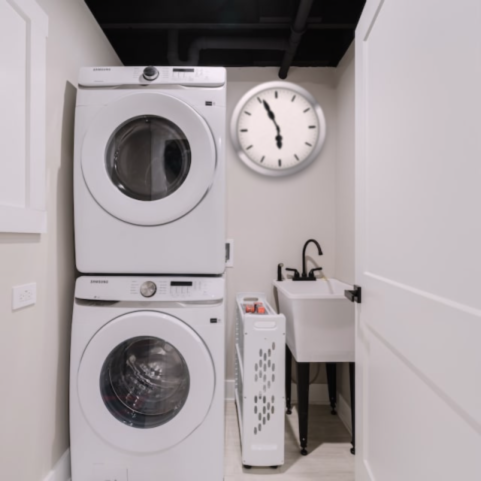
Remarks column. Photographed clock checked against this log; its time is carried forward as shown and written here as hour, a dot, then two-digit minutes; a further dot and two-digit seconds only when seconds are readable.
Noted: 5.56
